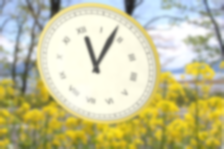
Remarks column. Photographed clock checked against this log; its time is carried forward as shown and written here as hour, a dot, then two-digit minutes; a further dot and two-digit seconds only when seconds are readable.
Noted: 12.08
